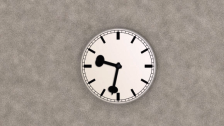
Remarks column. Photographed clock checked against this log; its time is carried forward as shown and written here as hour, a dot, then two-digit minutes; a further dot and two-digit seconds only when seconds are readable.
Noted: 9.32
